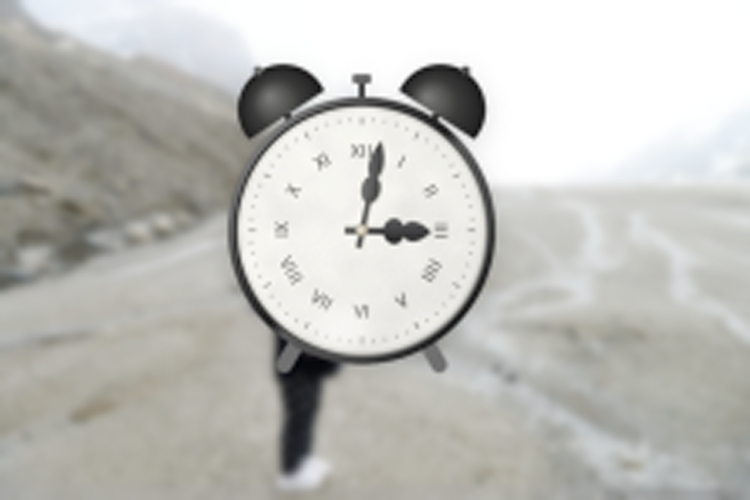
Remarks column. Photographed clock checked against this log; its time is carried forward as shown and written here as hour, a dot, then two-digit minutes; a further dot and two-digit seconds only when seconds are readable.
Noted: 3.02
